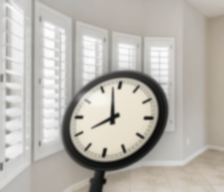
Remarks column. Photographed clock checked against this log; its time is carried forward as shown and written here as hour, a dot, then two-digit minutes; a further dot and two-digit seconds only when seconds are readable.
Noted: 7.58
